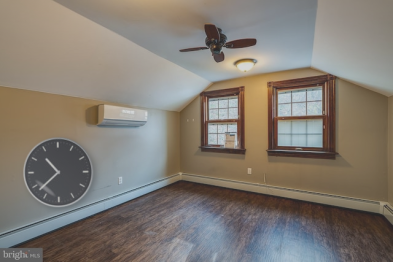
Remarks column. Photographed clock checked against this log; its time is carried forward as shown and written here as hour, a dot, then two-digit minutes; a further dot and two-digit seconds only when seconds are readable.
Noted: 10.38
